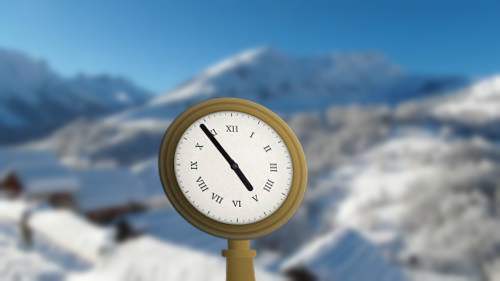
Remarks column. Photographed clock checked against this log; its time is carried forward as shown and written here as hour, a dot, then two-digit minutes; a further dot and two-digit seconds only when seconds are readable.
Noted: 4.54
